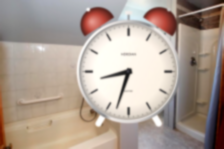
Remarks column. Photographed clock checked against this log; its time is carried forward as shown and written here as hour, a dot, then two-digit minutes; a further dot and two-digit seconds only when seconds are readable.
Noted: 8.33
